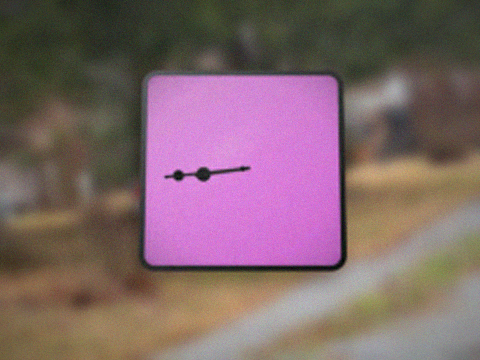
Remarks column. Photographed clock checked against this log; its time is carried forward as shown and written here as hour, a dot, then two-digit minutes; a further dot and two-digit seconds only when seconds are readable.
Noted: 8.44
